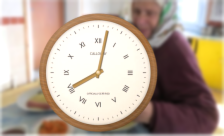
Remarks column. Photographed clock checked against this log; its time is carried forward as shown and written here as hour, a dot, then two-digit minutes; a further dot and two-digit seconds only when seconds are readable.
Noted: 8.02
